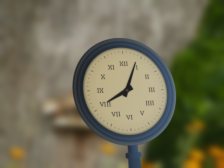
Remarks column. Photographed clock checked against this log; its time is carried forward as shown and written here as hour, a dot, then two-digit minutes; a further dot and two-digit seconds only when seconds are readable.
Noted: 8.04
